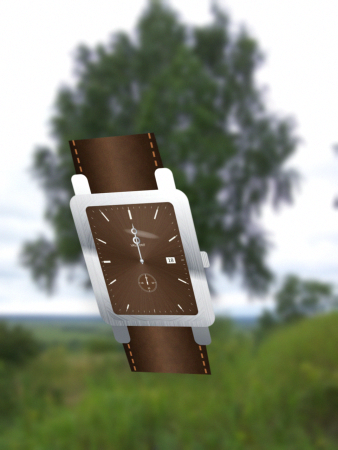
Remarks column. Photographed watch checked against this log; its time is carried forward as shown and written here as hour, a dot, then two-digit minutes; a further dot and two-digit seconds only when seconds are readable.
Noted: 12.00
